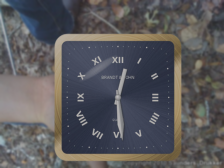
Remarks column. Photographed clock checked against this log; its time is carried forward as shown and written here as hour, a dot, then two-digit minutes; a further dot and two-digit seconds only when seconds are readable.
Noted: 12.29
